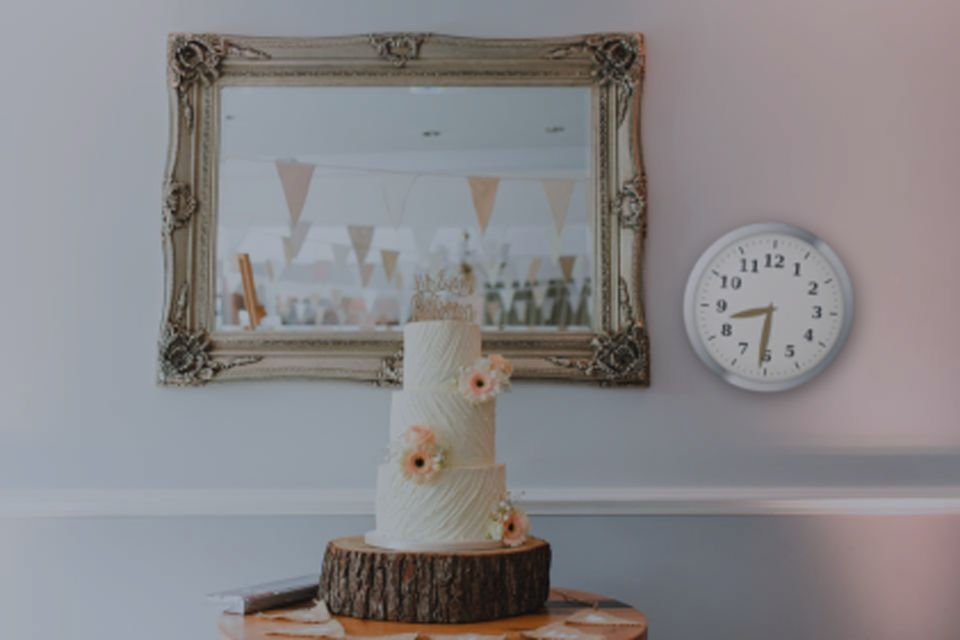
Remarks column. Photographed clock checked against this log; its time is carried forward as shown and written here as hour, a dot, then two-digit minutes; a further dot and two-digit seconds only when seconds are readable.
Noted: 8.31
